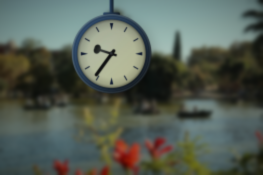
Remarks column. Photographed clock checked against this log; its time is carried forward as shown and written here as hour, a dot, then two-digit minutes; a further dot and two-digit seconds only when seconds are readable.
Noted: 9.36
